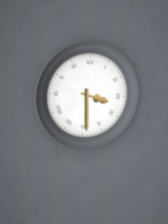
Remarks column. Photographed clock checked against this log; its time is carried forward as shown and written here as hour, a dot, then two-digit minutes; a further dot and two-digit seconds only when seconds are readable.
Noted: 3.29
